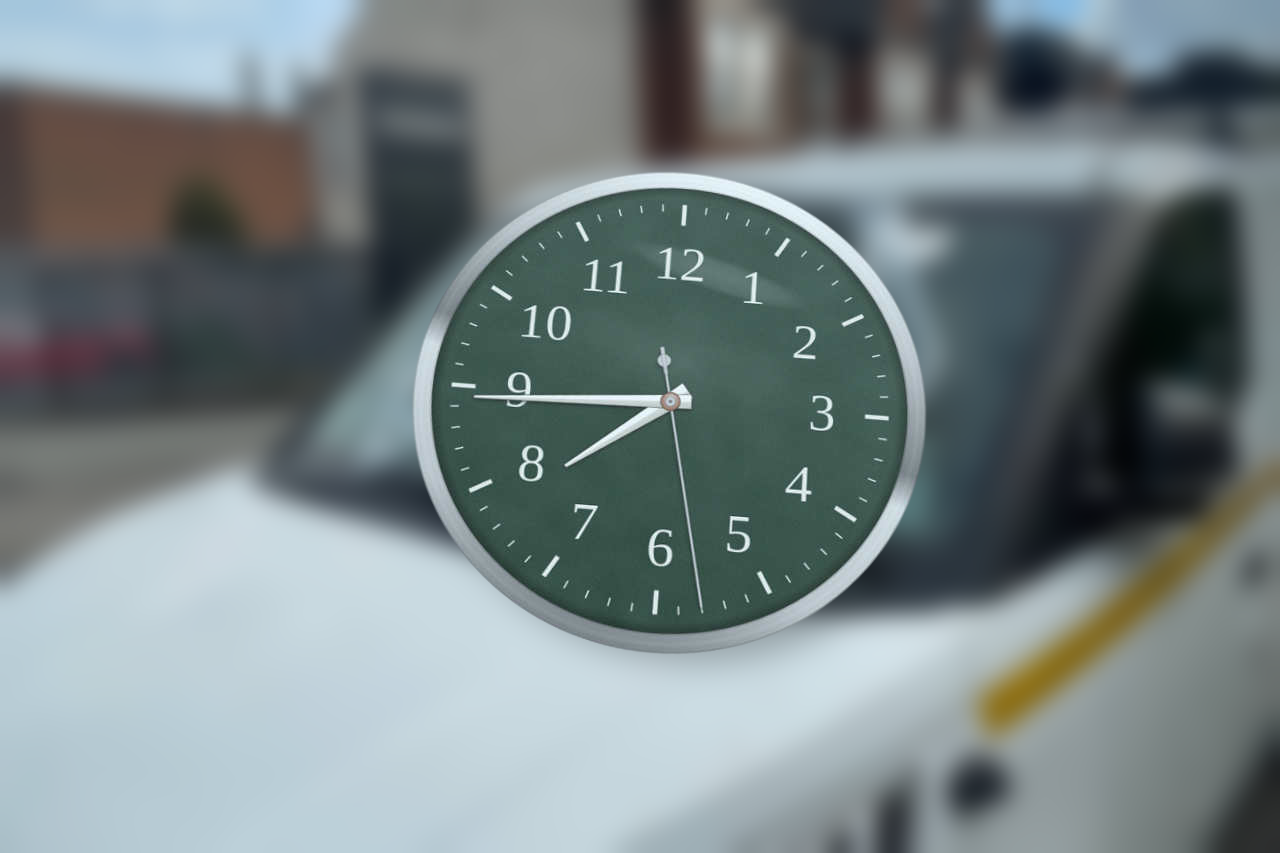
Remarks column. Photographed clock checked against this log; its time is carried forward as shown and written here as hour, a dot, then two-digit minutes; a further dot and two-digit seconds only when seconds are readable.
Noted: 7.44.28
